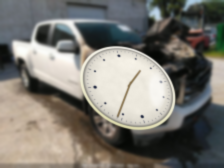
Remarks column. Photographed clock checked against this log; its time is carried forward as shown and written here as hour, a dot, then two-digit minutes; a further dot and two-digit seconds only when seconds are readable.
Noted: 1.36
